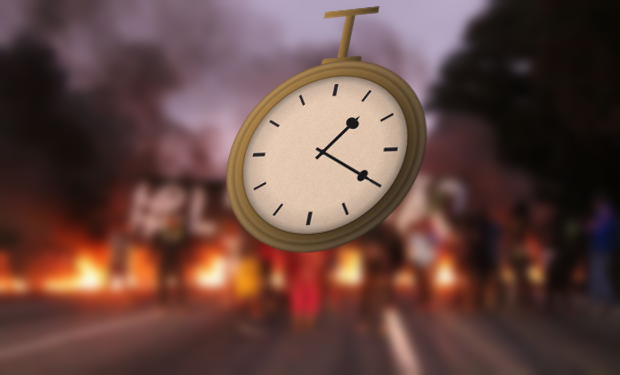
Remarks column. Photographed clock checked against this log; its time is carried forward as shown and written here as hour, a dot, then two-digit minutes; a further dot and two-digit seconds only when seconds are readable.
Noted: 1.20
